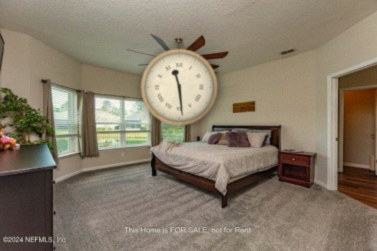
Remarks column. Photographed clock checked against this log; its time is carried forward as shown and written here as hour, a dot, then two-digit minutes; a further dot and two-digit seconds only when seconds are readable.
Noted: 11.29
